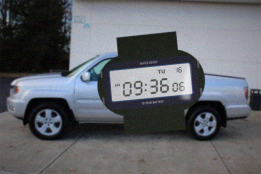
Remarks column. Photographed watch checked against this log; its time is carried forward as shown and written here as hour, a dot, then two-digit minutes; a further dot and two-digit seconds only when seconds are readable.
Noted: 9.36.06
